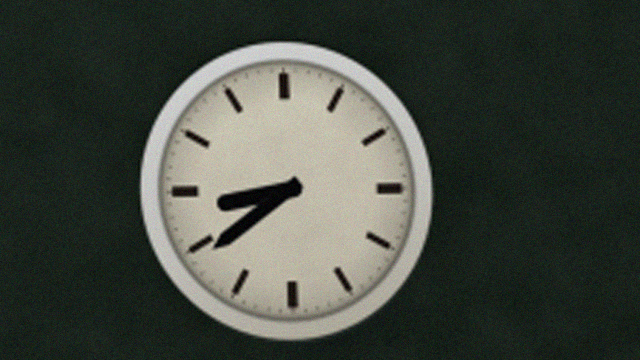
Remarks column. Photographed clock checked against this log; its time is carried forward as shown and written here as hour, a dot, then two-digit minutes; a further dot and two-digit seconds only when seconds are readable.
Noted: 8.39
